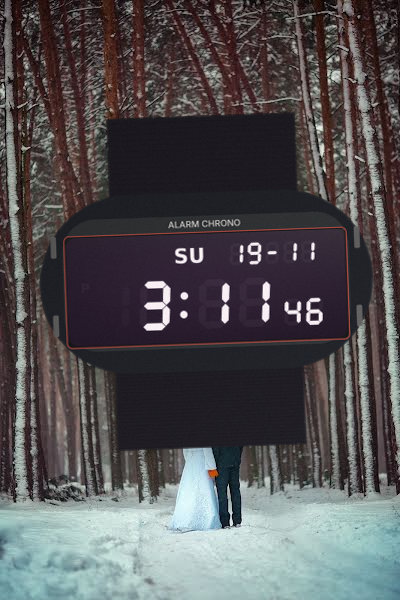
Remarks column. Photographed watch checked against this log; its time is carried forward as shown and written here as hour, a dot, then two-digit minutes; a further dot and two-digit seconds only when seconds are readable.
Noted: 3.11.46
